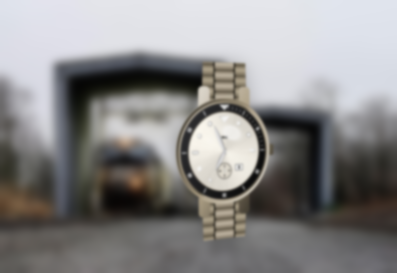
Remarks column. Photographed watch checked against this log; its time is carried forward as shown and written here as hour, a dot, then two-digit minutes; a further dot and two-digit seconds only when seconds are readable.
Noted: 6.56
